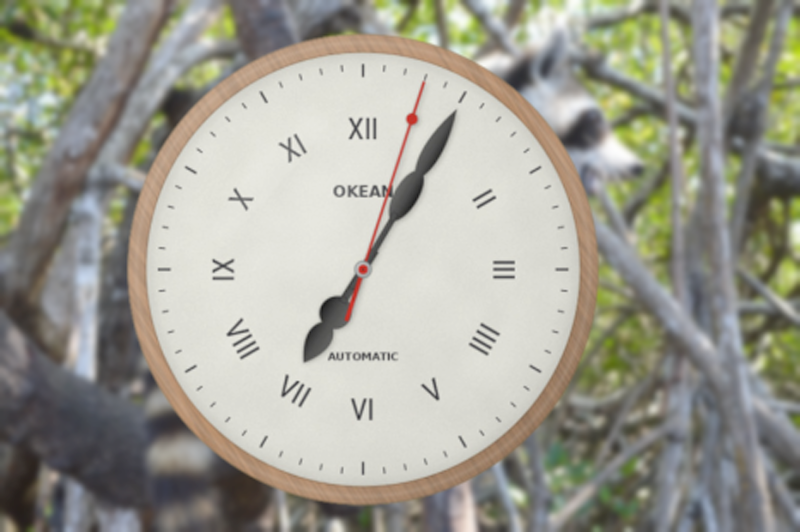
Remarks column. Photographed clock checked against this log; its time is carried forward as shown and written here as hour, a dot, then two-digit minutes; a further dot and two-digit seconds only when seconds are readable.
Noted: 7.05.03
